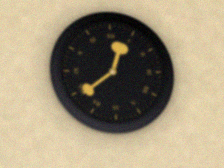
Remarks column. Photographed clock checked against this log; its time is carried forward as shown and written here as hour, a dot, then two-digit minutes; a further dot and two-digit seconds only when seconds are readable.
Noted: 12.39
